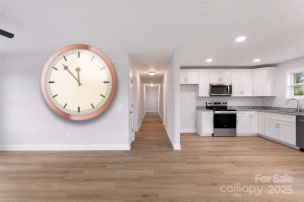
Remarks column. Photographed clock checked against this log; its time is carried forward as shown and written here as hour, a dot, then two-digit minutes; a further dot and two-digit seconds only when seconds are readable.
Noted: 11.53
